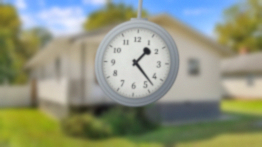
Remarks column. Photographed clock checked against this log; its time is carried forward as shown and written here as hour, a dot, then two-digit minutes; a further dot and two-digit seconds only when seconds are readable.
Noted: 1.23
